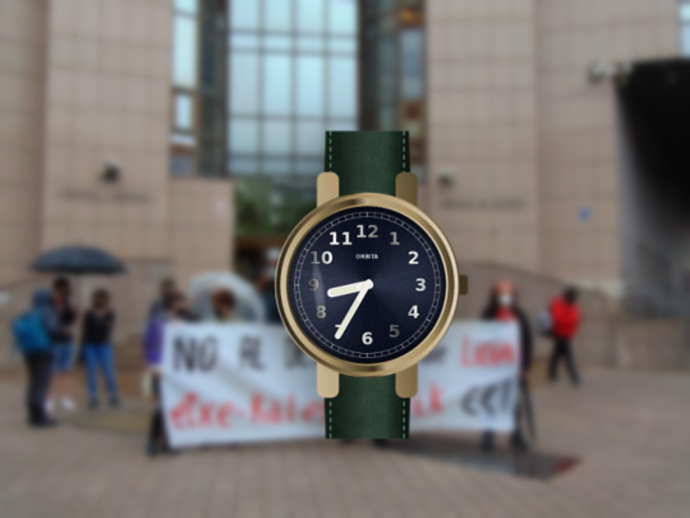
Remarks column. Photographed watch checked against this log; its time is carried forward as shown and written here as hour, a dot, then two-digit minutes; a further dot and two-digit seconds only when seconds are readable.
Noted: 8.35
